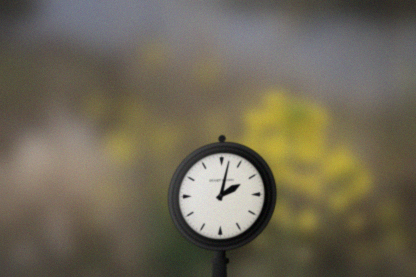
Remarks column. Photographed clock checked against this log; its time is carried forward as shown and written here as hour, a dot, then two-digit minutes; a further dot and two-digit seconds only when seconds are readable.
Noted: 2.02
